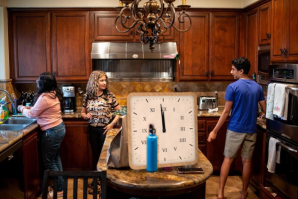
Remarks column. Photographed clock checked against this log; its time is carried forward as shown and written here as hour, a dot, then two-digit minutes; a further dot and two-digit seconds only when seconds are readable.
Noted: 11.59
